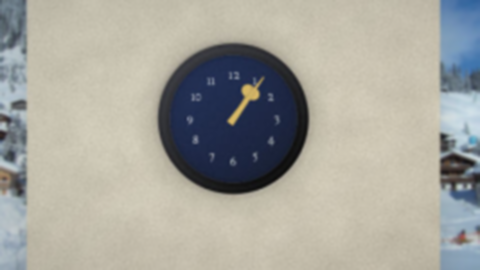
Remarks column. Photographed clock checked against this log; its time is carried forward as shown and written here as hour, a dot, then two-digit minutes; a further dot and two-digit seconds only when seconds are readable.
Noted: 1.06
